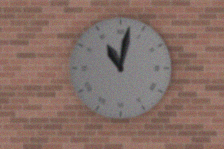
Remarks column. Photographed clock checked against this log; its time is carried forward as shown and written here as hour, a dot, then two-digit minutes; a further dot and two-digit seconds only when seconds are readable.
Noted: 11.02
